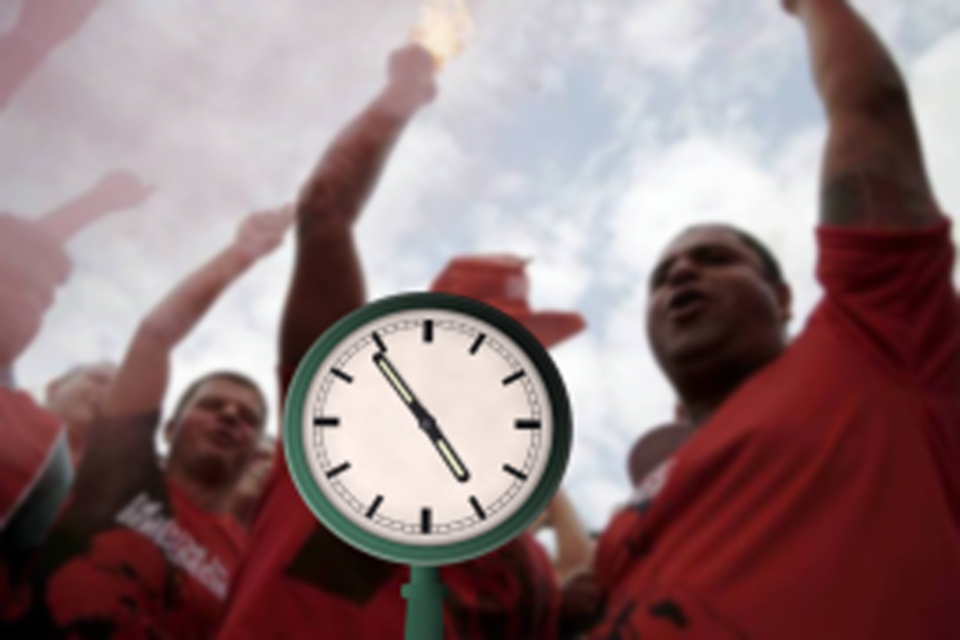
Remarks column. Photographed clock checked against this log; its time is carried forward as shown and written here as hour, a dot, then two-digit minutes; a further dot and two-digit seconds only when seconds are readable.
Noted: 4.54
